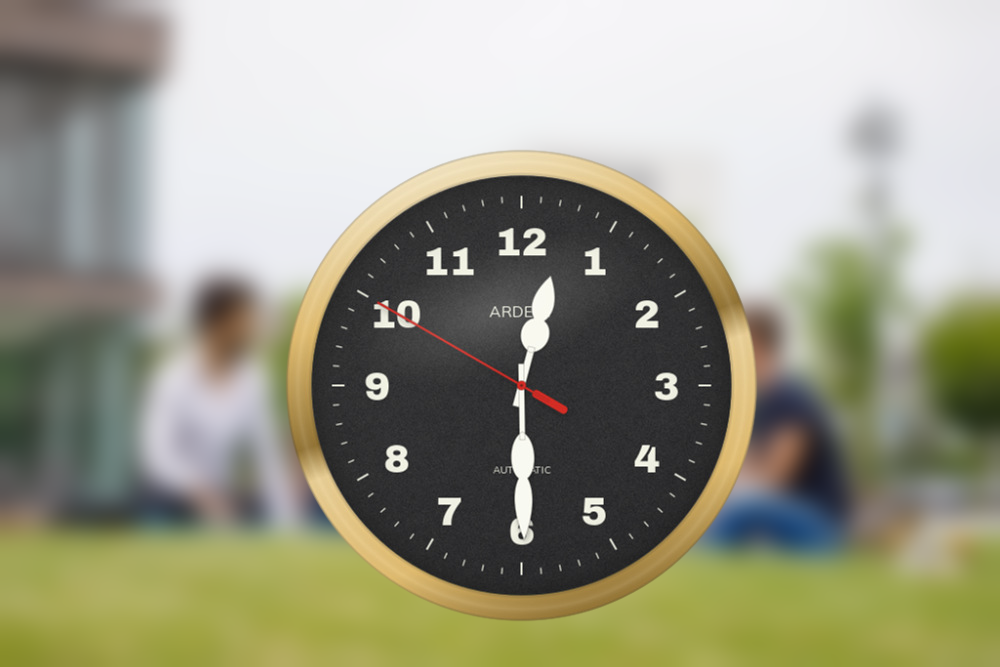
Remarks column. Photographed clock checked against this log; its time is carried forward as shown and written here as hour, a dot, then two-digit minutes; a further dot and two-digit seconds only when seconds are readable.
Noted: 12.29.50
